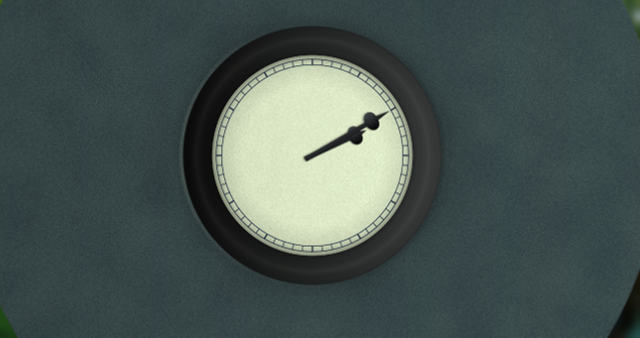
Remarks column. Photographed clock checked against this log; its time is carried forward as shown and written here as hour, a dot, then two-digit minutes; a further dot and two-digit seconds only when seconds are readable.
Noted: 2.10
